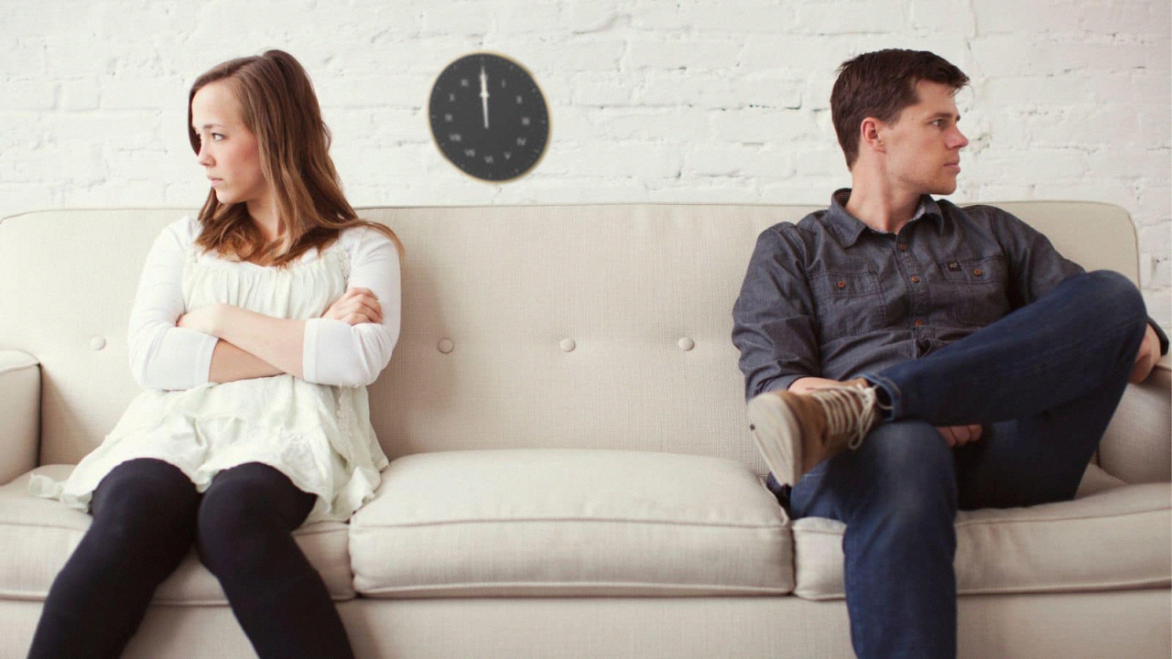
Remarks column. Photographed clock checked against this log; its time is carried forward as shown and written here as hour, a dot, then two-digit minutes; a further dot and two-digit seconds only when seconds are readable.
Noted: 12.00
